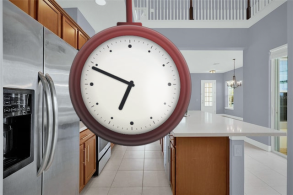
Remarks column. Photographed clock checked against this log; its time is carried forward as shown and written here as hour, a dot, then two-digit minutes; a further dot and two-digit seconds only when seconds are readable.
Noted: 6.49
